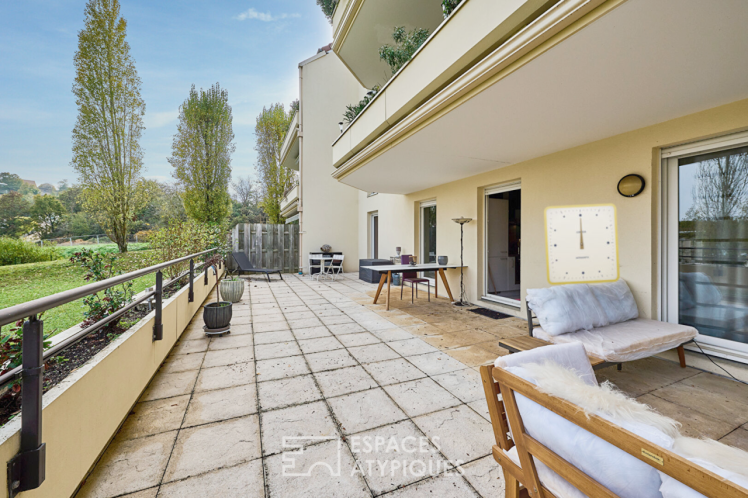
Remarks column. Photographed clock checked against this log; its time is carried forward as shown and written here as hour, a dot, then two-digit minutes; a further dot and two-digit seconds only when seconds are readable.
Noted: 12.00
